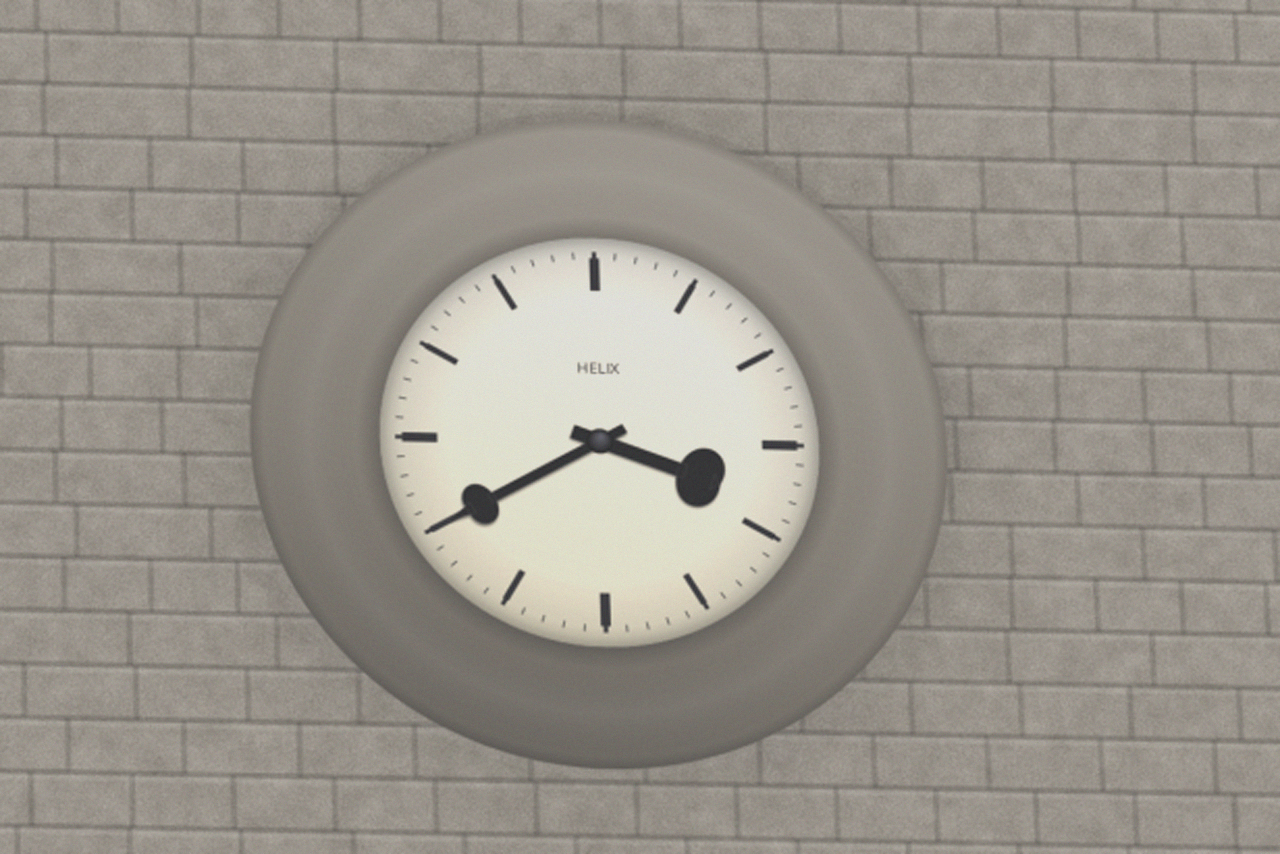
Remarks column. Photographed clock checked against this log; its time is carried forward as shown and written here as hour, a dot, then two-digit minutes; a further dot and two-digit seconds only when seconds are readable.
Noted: 3.40
